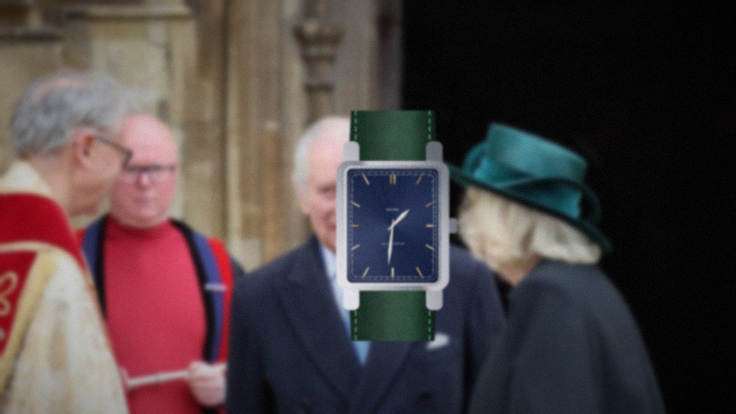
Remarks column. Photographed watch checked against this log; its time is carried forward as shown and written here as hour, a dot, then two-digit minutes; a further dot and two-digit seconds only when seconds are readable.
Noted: 1.31
